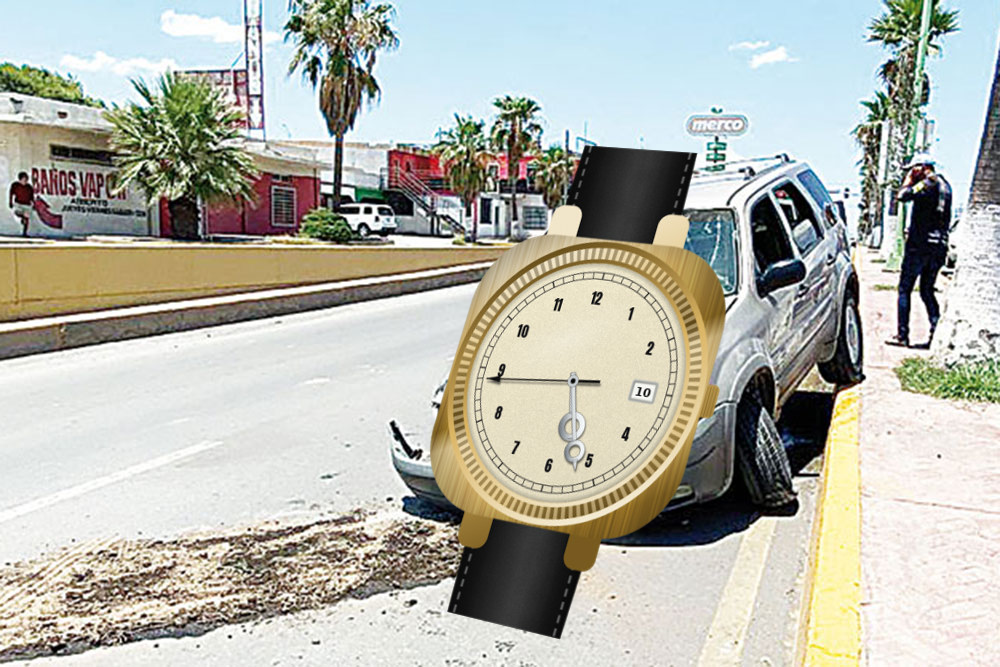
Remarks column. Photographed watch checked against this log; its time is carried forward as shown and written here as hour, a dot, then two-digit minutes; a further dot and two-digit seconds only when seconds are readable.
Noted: 5.26.44
